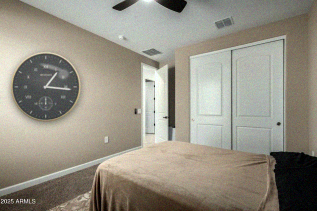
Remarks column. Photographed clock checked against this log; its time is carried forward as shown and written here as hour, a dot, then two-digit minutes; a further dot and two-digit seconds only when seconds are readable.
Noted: 1.16
